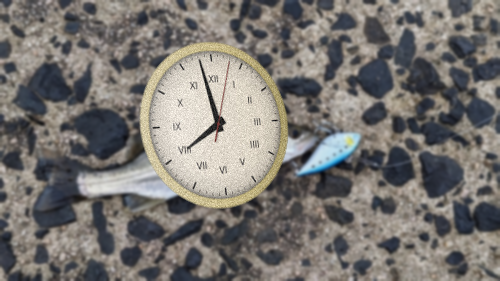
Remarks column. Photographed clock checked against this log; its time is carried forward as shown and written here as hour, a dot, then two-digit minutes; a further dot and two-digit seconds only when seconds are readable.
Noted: 7.58.03
